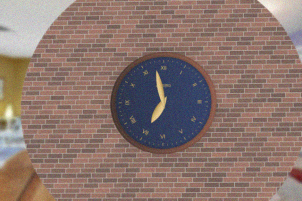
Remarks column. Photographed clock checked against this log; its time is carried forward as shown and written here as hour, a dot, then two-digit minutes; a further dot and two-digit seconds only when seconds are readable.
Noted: 6.58
